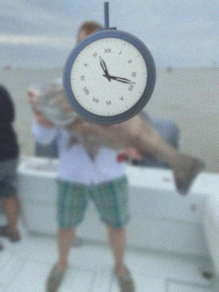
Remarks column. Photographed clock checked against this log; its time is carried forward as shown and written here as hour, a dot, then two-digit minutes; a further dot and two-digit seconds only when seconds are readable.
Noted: 11.18
